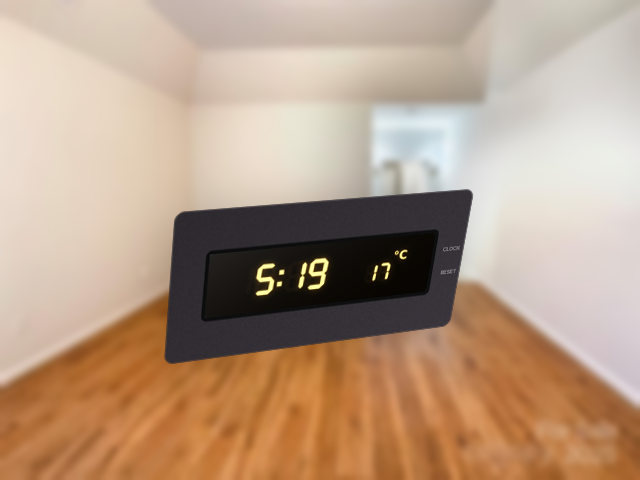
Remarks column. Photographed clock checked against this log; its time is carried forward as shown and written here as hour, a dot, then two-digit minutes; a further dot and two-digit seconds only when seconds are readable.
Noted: 5.19
